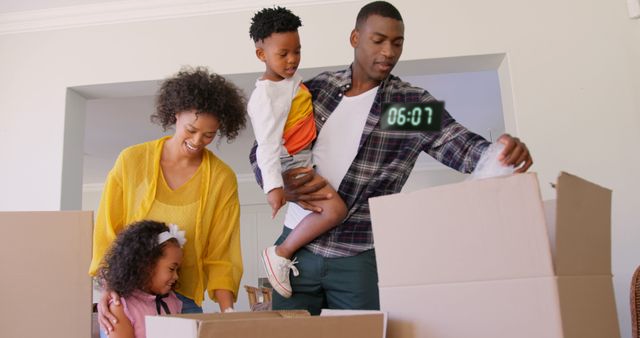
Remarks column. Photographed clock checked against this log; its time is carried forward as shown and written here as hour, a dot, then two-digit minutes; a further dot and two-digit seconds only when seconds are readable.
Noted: 6.07
